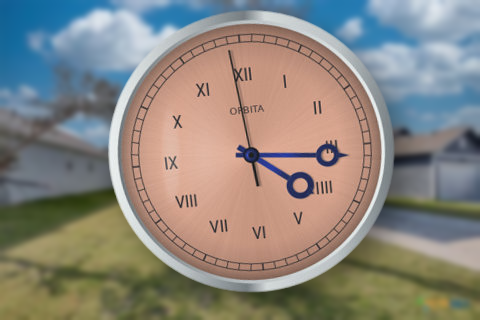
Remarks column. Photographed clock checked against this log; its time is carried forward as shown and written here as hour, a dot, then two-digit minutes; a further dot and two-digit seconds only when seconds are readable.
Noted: 4.15.59
